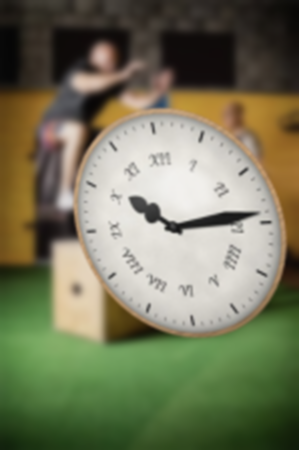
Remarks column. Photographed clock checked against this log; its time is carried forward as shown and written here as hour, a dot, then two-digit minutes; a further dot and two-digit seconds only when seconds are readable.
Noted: 10.14
